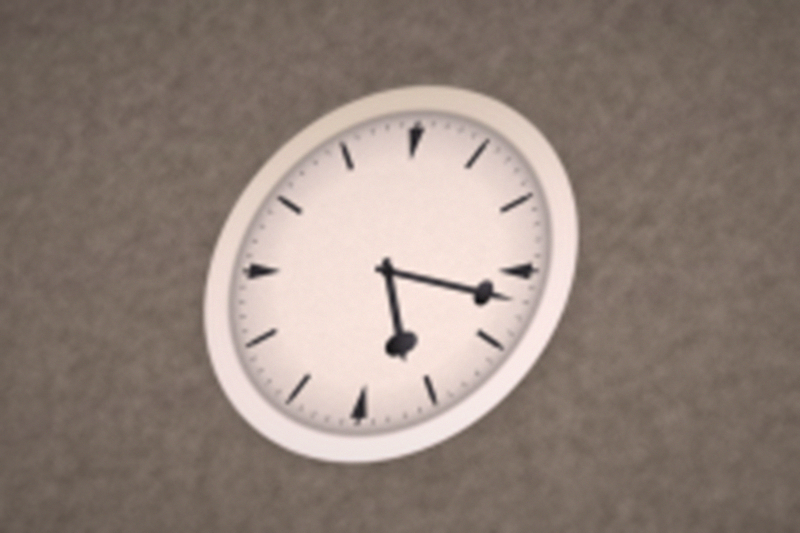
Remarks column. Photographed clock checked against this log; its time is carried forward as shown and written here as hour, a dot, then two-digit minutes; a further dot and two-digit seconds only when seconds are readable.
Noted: 5.17
